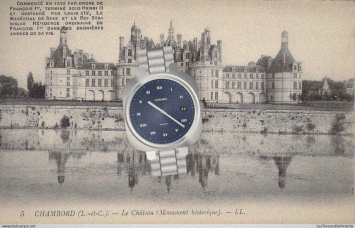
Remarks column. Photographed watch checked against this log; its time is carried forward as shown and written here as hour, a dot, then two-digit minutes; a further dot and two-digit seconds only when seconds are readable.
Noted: 10.22
